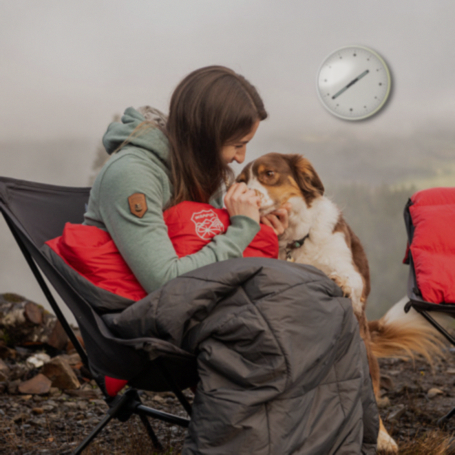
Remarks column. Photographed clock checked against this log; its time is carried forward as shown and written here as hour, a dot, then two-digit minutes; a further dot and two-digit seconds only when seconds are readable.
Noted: 1.38
